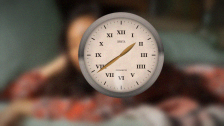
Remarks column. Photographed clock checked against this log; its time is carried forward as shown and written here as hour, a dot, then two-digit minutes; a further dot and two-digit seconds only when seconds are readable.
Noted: 1.39
